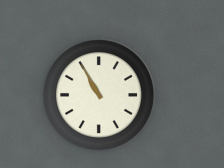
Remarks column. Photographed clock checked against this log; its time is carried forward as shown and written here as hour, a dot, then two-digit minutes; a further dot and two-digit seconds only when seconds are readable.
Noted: 10.55
